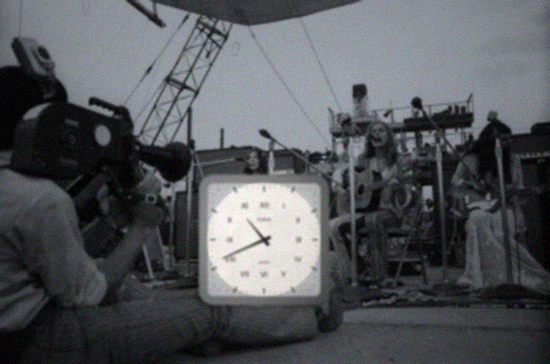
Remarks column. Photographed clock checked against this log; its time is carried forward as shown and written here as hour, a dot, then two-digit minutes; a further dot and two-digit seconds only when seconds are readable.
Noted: 10.41
